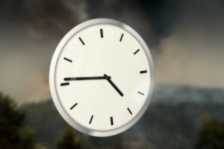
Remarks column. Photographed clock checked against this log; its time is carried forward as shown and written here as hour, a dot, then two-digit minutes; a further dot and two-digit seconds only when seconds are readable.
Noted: 4.46
